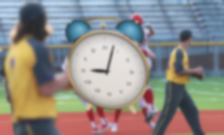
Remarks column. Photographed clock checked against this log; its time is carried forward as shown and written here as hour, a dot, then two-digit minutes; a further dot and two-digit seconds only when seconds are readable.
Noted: 9.03
